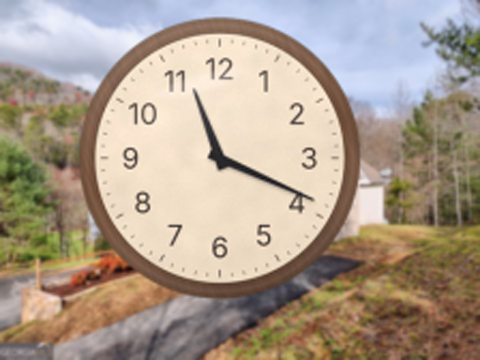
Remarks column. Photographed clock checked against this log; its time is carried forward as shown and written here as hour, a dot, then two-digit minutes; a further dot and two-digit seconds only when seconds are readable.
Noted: 11.19
